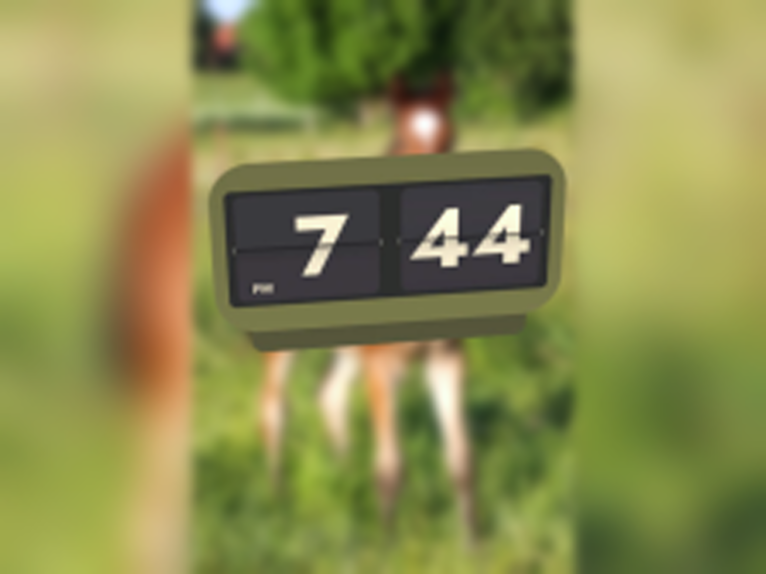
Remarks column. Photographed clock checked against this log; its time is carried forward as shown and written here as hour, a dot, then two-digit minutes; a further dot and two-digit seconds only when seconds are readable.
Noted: 7.44
